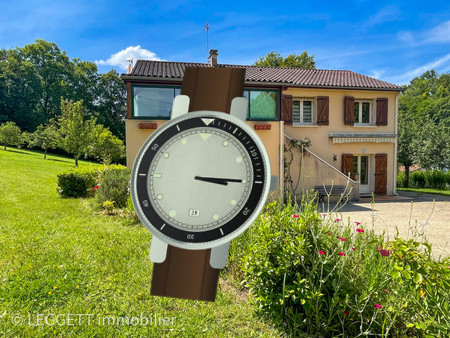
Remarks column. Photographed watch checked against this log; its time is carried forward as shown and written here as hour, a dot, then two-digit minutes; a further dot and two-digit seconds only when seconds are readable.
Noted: 3.15
